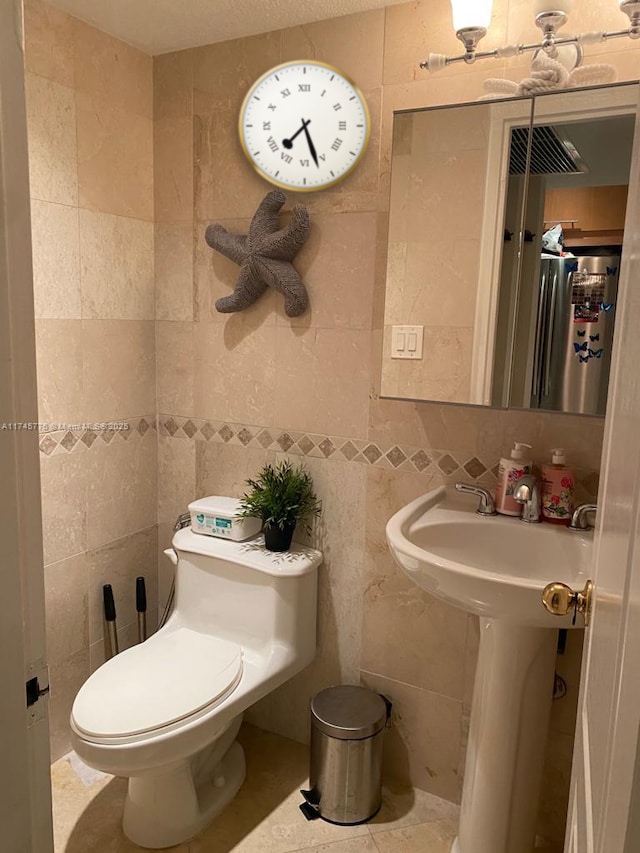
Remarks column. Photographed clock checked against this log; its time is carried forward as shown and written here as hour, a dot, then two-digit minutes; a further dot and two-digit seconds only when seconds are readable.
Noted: 7.27
